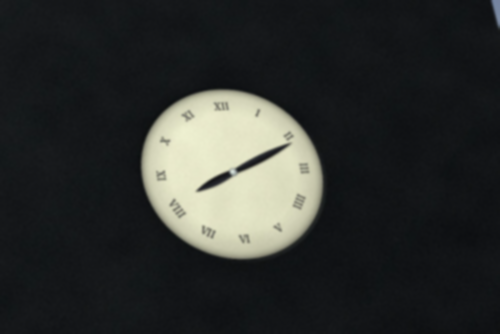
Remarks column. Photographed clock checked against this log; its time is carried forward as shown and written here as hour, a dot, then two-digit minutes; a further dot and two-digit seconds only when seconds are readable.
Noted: 8.11
